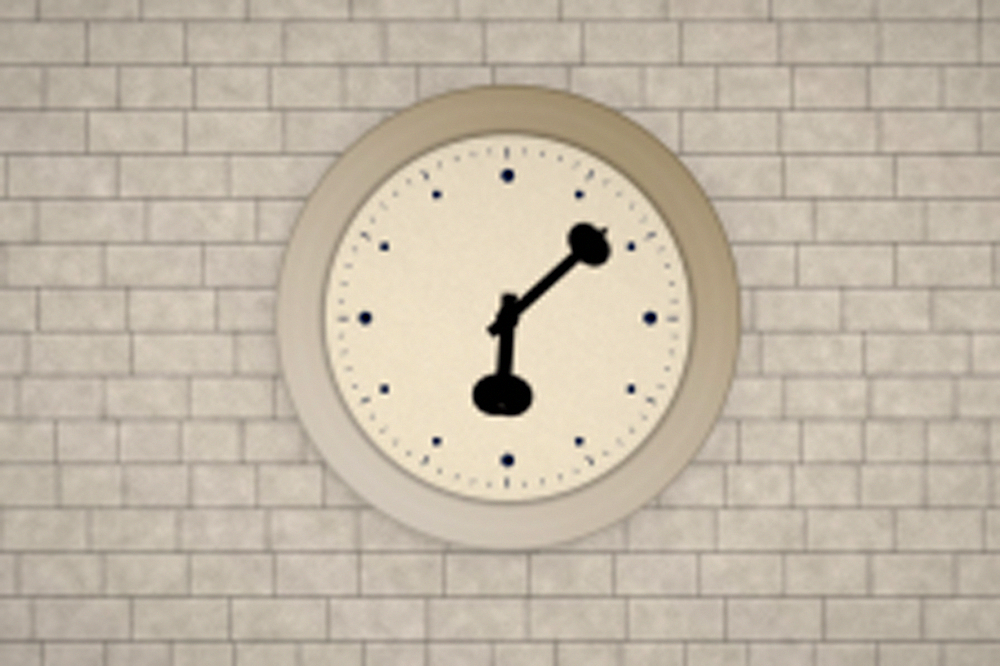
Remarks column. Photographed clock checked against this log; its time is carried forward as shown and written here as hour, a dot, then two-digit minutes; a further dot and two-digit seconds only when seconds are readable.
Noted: 6.08
